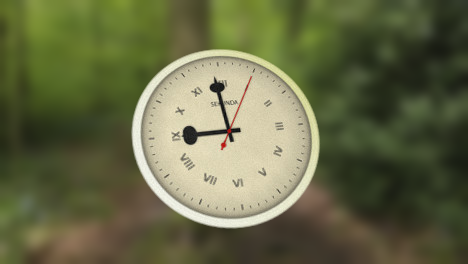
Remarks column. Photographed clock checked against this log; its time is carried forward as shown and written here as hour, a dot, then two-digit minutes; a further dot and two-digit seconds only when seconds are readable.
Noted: 8.59.05
